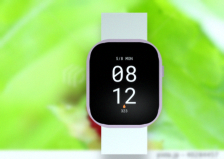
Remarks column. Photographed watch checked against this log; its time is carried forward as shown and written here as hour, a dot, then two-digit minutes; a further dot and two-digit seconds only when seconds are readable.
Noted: 8.12
